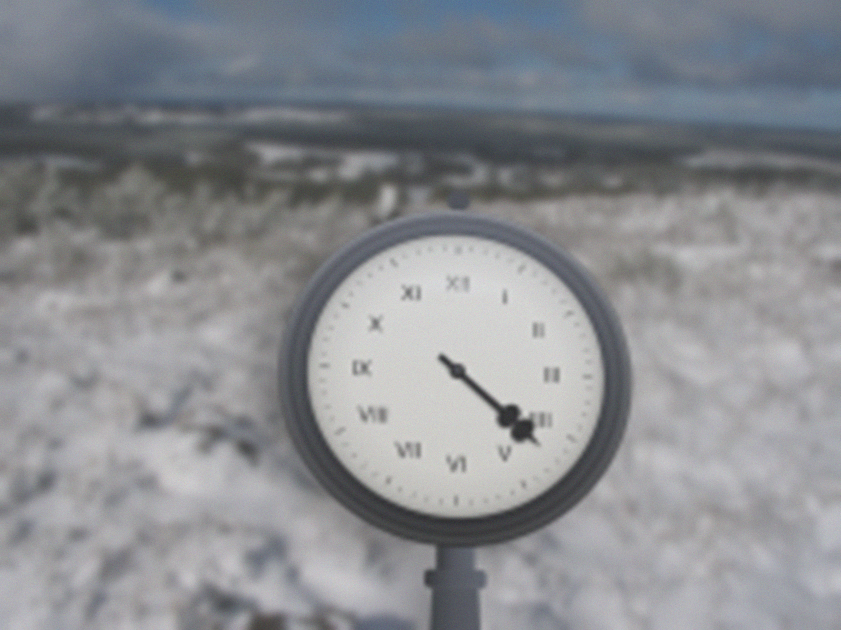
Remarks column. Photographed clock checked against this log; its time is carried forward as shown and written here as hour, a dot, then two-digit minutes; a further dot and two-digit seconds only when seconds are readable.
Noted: 4.22
